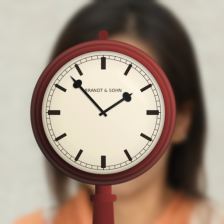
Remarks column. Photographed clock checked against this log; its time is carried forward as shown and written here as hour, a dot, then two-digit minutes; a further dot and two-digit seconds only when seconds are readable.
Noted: 1.53
